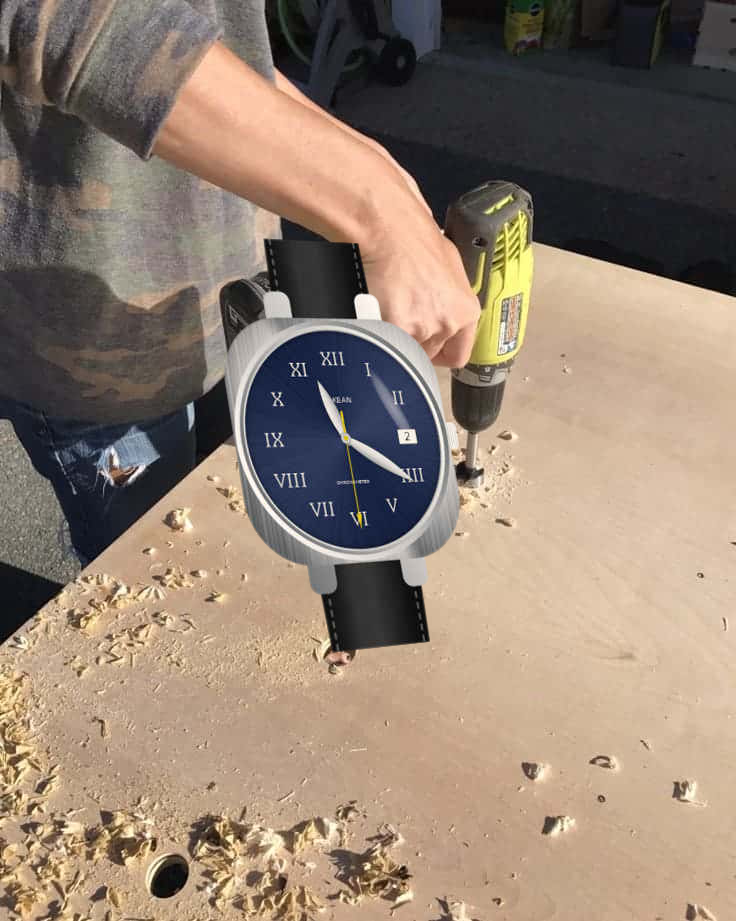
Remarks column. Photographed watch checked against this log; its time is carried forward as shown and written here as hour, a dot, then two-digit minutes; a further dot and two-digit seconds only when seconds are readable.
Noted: 11.20.30
